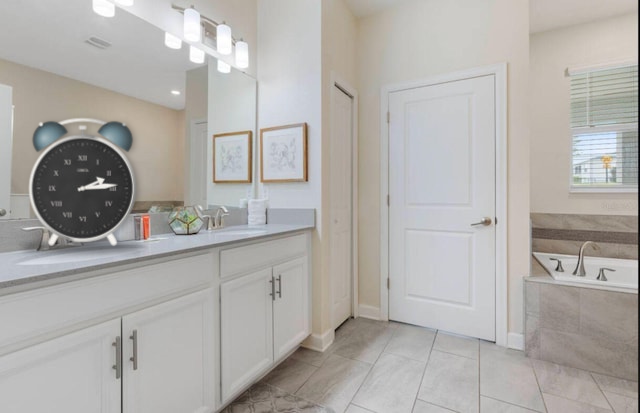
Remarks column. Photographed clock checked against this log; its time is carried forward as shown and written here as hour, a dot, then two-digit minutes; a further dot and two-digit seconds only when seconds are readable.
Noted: 2.14
